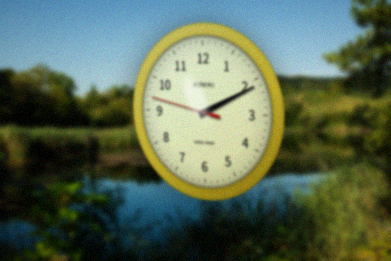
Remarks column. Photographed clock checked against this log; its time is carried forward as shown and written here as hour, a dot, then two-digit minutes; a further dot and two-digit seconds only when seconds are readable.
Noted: 2.10.47
